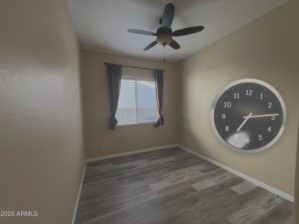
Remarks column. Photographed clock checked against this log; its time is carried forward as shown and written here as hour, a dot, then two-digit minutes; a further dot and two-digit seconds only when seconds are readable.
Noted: 7.14
